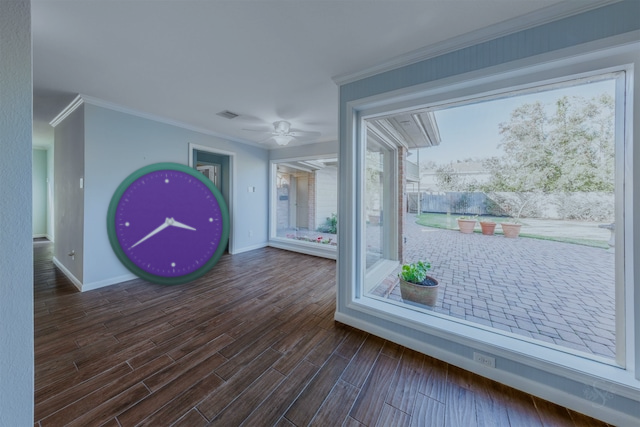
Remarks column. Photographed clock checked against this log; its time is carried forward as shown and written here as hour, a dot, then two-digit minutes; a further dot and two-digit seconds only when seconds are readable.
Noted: 3.40
